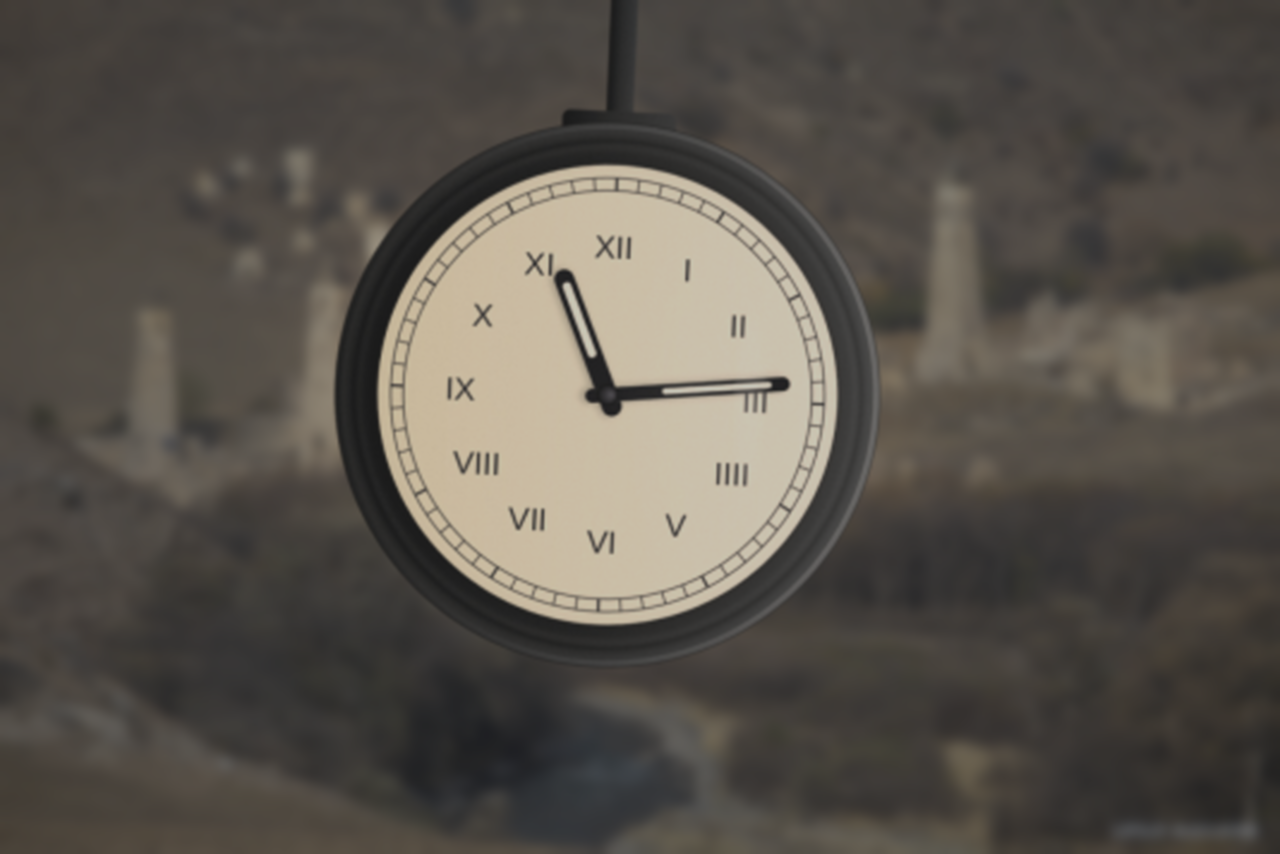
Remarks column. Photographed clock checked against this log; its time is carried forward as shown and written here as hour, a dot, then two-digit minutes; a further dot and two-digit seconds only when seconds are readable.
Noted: 11.14
